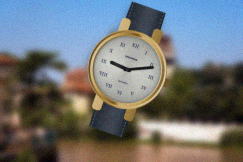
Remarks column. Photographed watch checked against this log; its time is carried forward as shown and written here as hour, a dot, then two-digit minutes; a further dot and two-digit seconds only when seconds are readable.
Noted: 9.11
